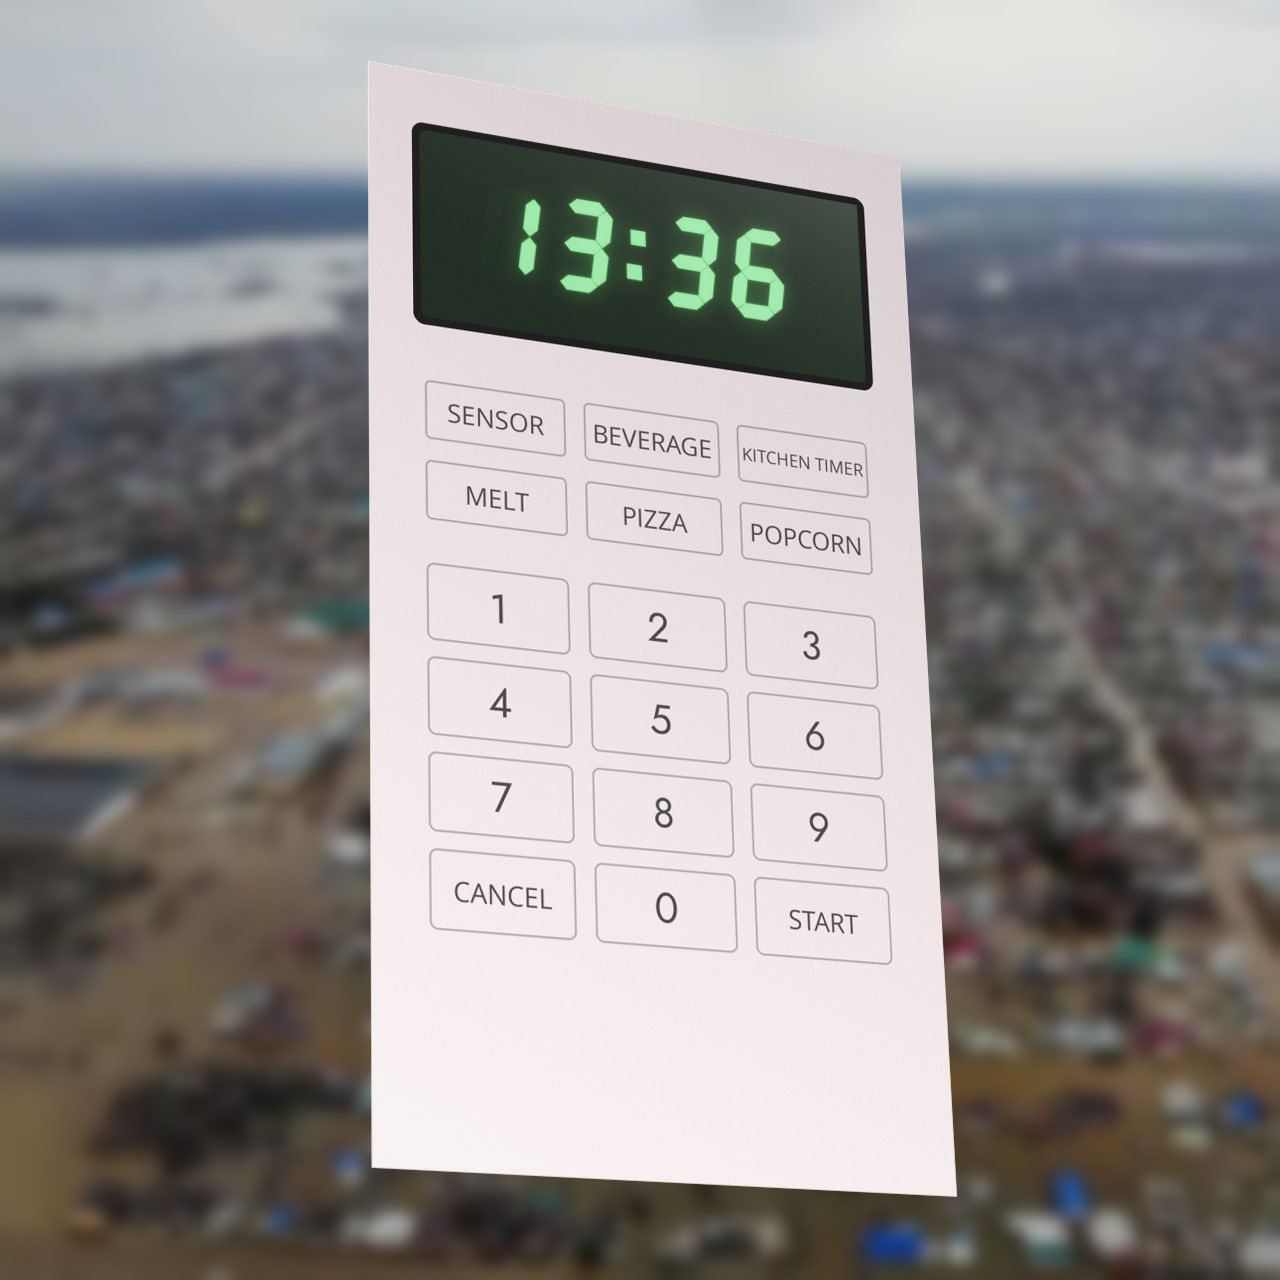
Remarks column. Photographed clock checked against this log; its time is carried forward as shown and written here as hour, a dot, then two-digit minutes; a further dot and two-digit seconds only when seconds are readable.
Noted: 13.36
